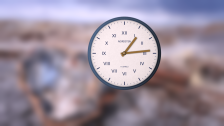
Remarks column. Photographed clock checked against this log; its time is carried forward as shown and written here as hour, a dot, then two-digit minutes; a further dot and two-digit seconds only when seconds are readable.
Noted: 1.14
